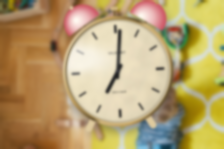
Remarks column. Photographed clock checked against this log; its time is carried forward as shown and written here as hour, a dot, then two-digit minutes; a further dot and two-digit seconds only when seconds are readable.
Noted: 7.01
